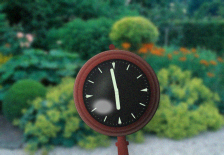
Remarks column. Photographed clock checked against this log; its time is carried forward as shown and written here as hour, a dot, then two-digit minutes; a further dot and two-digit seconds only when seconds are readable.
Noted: 5.59
